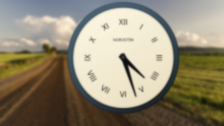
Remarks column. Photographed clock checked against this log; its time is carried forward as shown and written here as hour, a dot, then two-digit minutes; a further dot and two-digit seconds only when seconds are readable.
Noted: 4.27
